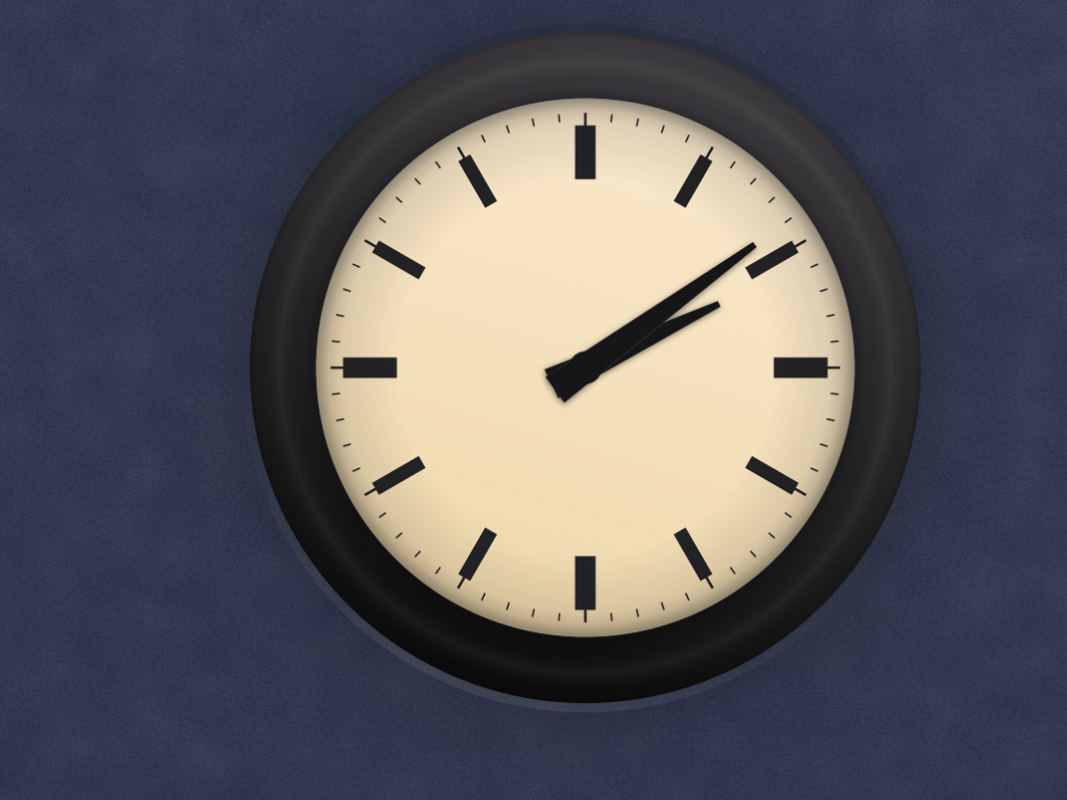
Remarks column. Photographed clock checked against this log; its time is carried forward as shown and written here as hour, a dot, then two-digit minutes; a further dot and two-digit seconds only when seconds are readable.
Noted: 2.09
